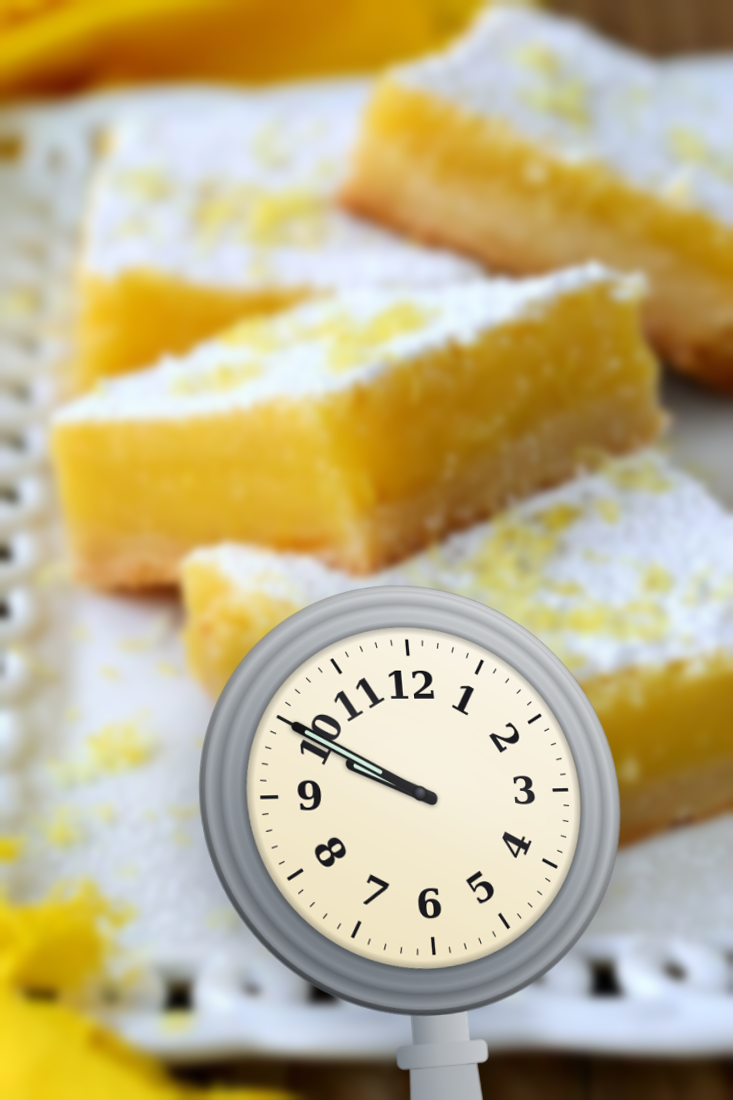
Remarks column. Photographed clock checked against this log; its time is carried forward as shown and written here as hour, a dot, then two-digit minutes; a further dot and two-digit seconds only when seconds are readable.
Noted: 9.50
